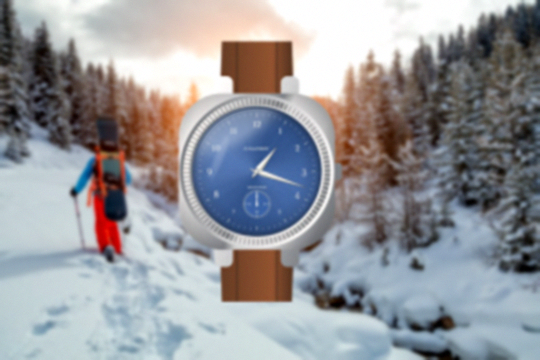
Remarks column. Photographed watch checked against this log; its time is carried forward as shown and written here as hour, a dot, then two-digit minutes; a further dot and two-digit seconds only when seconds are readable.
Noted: 1.18
